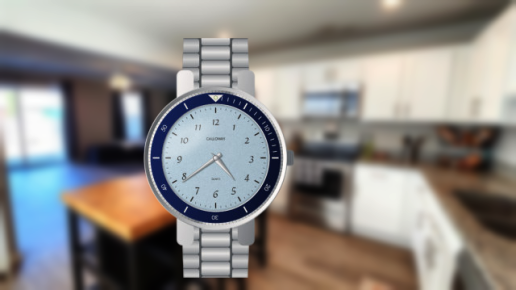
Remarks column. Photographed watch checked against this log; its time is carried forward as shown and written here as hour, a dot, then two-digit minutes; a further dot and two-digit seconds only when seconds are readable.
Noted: 4.39
